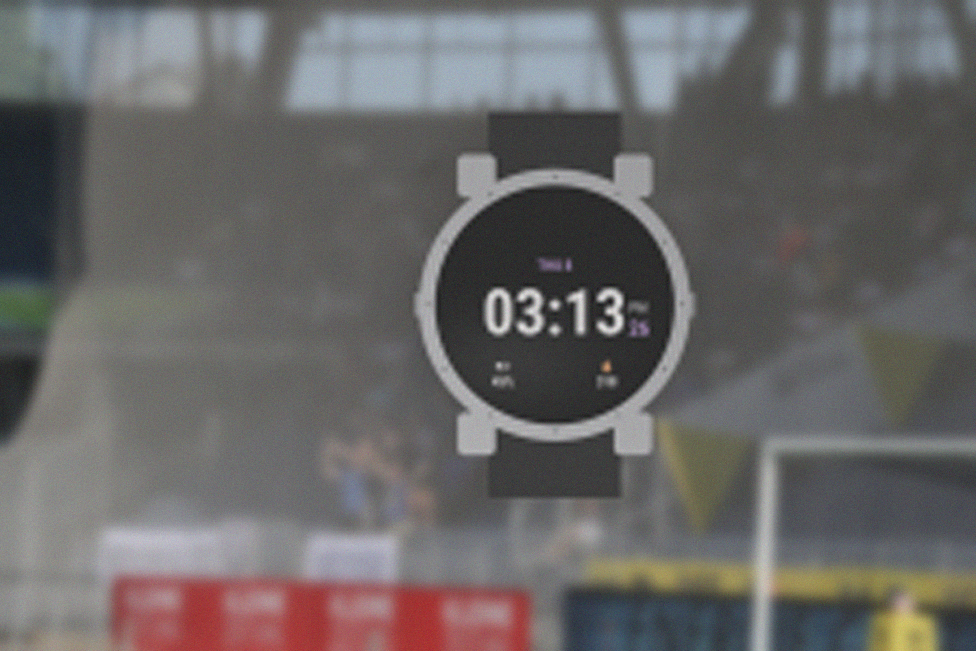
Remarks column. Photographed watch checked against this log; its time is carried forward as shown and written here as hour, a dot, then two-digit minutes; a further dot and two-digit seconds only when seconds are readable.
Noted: 3.13
